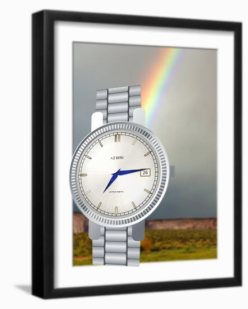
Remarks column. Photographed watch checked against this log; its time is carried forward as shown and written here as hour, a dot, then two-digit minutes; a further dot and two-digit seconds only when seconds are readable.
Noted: 7.14
